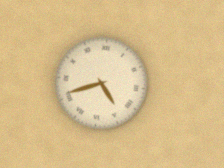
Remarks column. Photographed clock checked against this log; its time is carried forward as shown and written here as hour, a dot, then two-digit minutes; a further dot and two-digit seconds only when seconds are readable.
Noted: 4.41
